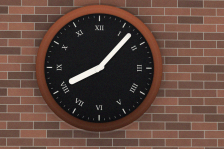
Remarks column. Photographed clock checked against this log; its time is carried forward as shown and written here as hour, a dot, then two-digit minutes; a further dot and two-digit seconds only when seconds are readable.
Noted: 8.07
